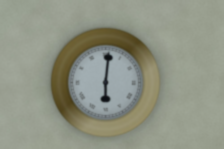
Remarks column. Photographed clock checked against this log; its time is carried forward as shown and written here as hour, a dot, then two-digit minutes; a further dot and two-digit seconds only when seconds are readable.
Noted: 6.01
